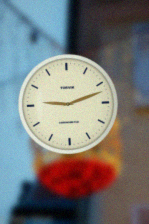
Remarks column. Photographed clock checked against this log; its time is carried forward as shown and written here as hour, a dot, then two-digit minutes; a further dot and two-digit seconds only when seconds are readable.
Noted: 9.12
